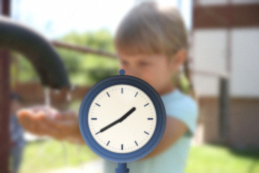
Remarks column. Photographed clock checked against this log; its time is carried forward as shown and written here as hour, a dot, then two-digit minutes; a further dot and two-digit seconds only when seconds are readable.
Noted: 1.40
